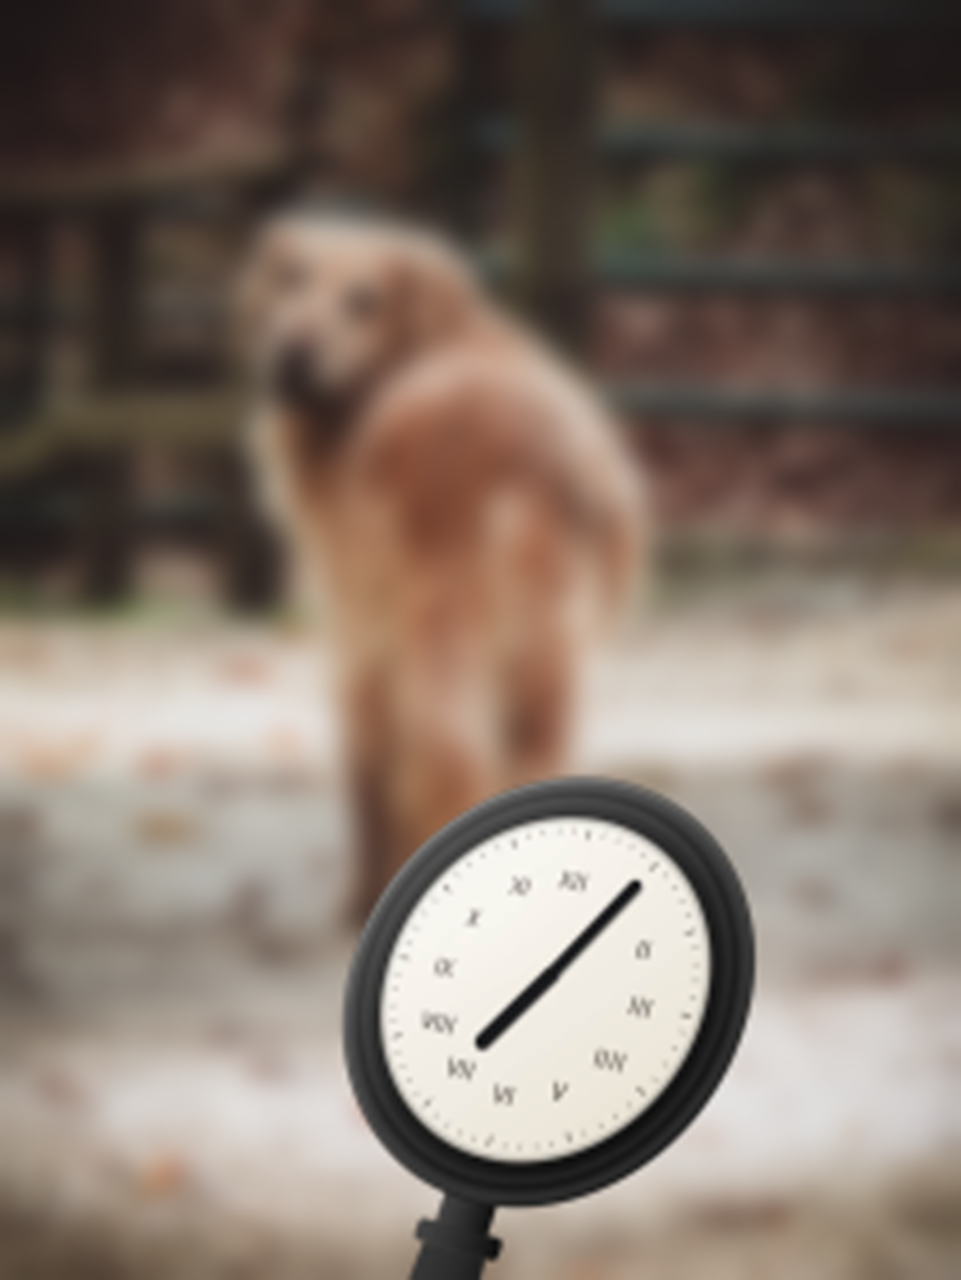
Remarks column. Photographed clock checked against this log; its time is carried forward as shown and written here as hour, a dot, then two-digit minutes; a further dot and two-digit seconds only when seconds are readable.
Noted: 7.05
